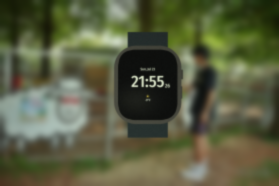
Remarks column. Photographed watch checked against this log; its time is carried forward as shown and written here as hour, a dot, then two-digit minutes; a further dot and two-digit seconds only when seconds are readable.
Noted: 21.55
